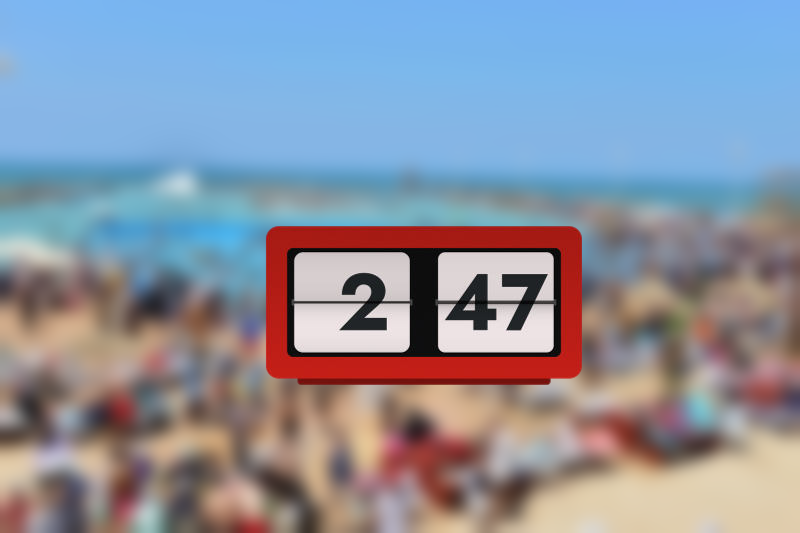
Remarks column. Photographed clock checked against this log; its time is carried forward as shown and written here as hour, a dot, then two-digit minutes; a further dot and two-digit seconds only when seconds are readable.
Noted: 2.47
